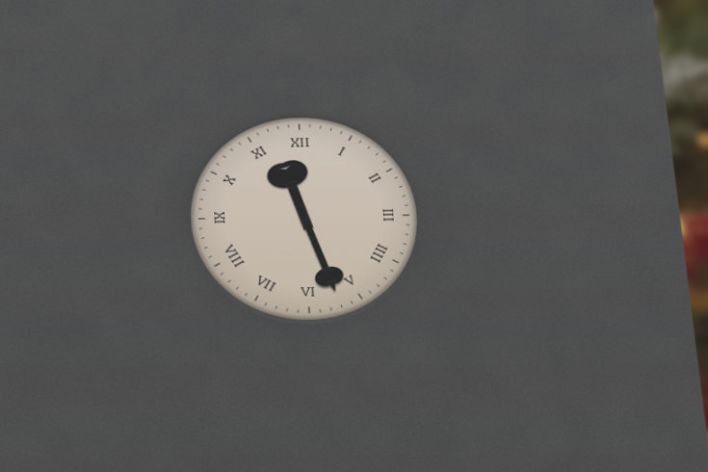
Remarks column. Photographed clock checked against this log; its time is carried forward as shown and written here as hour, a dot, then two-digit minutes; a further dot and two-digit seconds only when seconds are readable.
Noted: 11.27
